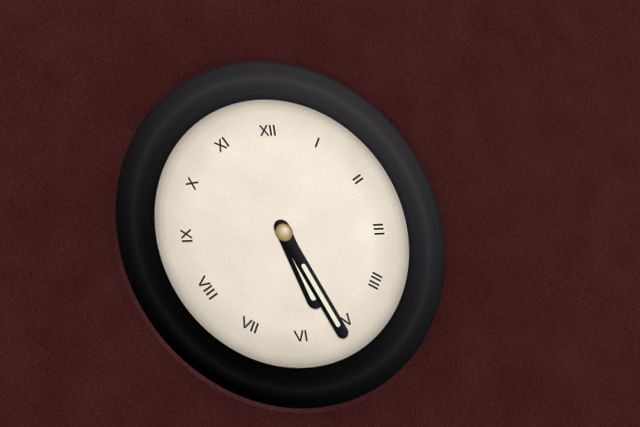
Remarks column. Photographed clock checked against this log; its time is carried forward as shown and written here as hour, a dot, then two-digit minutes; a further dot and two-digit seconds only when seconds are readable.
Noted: 5.26
